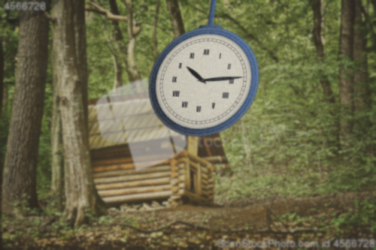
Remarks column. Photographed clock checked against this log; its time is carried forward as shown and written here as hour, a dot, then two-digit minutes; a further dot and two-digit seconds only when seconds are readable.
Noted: 10.14
